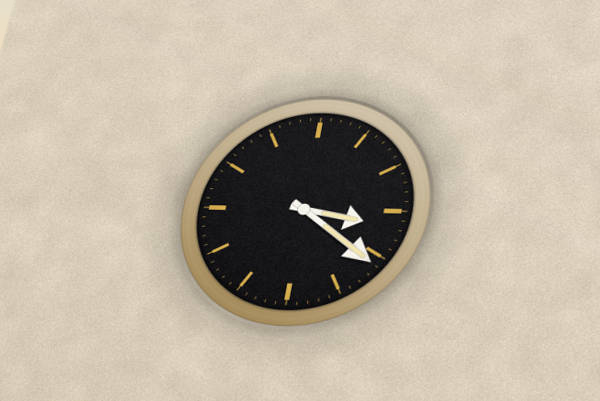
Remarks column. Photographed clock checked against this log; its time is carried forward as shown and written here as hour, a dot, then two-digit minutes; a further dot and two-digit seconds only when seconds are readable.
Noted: 3.21
